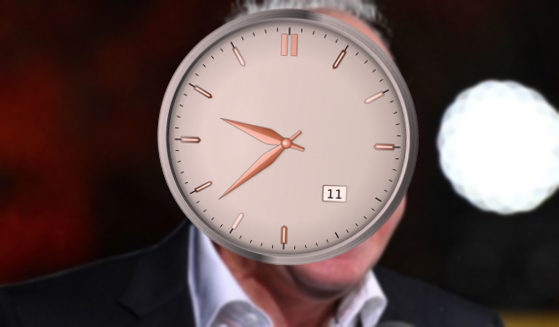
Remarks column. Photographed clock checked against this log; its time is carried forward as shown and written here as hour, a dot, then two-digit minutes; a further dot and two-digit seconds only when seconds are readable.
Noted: 9.38
